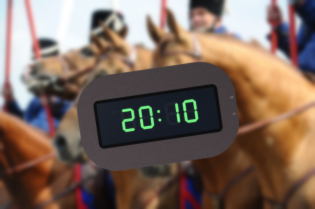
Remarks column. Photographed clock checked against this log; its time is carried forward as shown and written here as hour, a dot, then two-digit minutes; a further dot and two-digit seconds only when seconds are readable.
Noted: 20.10
